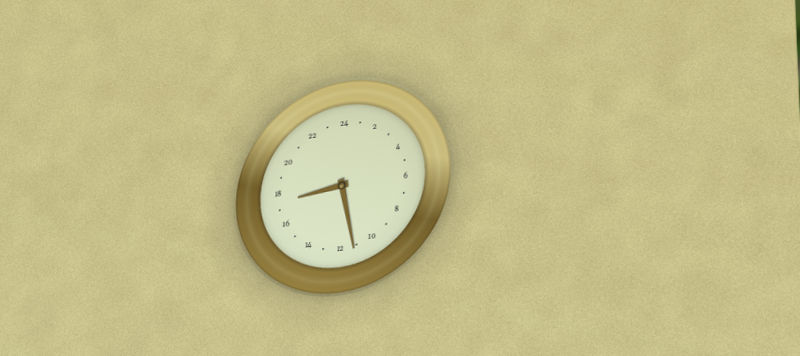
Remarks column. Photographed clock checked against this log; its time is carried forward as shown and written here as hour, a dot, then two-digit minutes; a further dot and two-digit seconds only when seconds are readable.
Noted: 17.28
